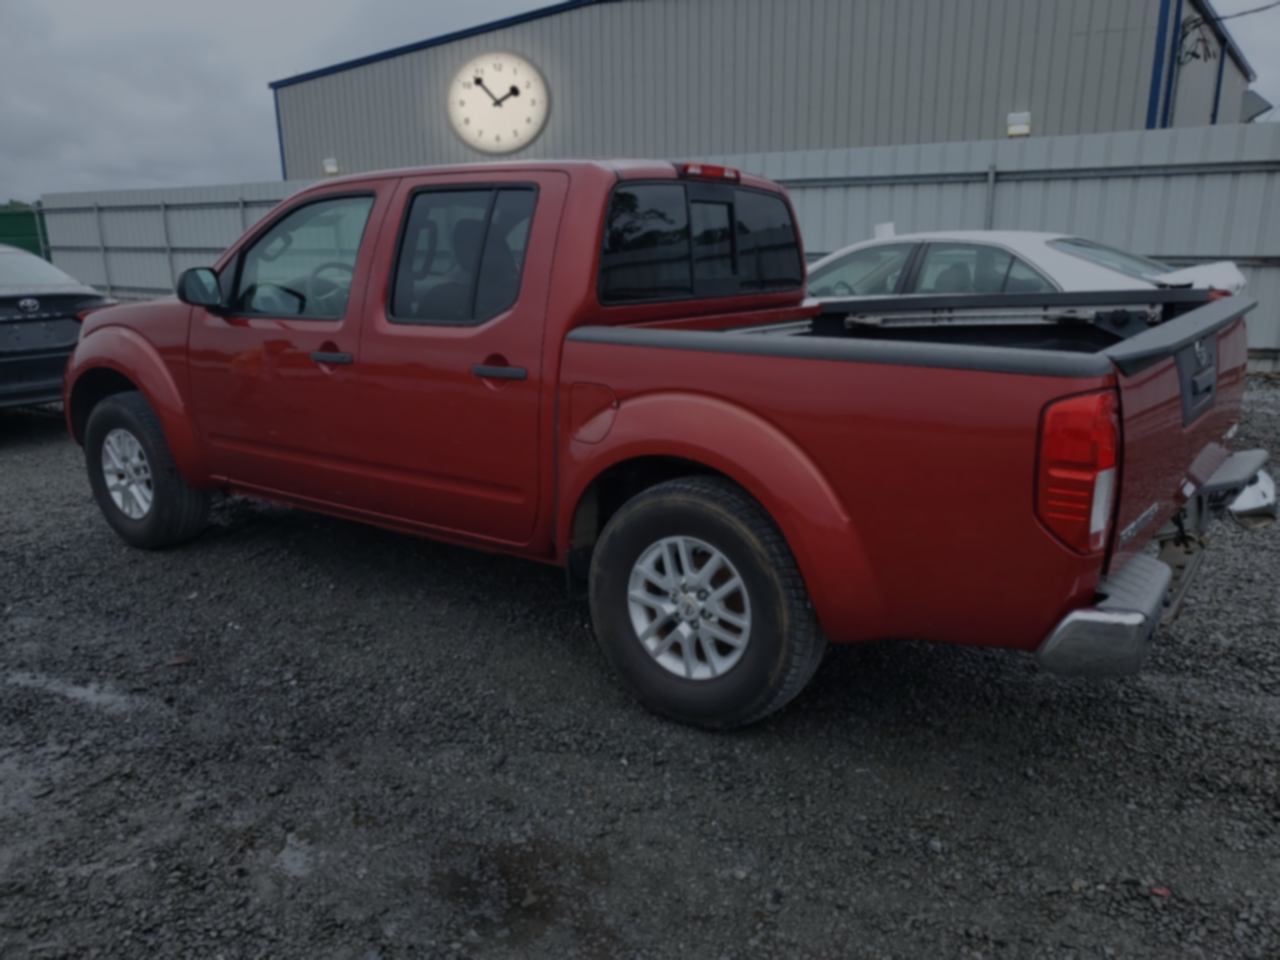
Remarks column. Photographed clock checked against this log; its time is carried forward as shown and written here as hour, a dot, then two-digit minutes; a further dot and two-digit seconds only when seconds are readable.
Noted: 1.53
